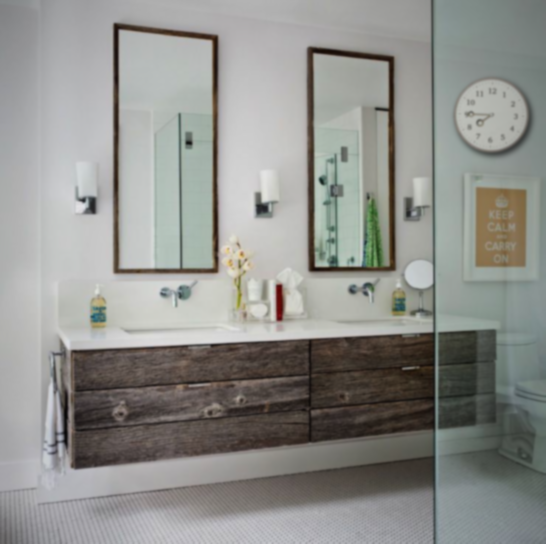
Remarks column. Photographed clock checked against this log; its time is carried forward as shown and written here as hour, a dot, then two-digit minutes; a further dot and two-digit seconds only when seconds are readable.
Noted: 7.45
